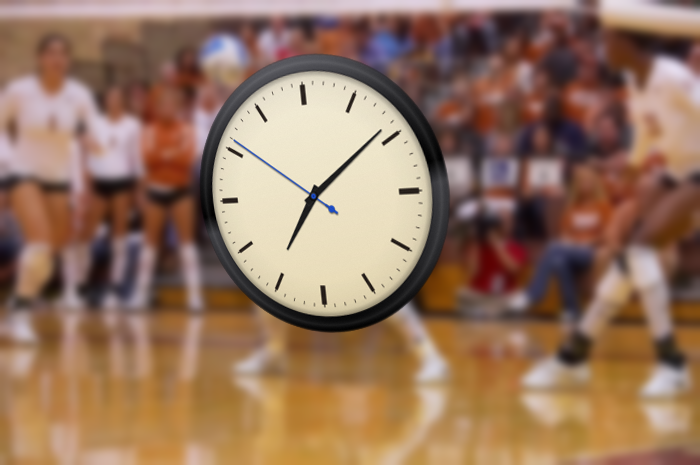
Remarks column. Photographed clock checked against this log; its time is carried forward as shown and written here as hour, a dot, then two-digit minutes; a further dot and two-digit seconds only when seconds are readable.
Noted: 7.08.51
